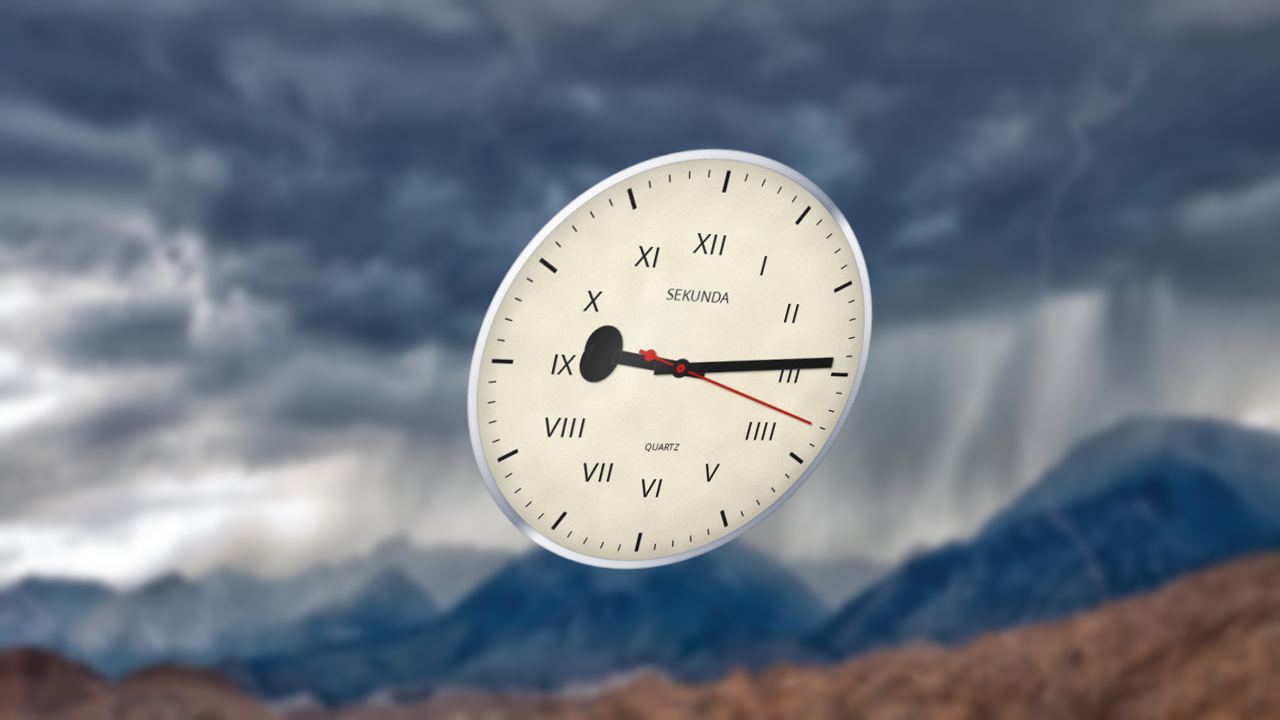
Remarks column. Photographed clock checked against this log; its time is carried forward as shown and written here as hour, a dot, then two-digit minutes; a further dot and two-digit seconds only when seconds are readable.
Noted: 9.14.18
